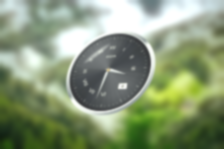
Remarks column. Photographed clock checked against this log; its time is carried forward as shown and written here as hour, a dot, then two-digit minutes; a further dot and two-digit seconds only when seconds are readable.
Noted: 3.32
